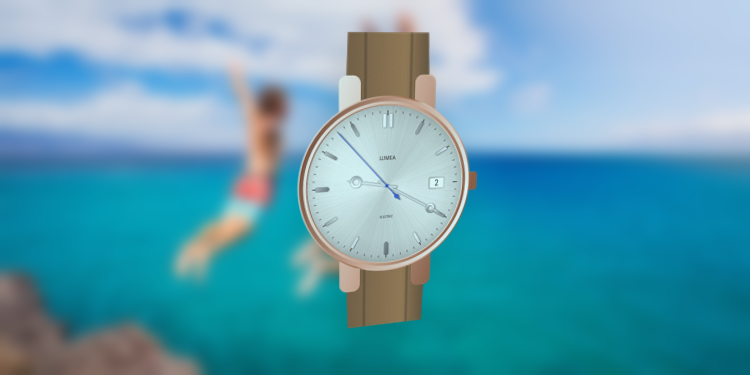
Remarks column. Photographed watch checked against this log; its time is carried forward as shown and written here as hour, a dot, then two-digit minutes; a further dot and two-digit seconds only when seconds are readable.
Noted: 9.19.53
